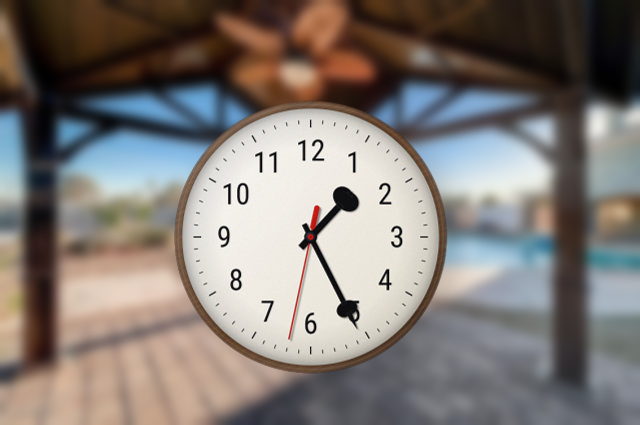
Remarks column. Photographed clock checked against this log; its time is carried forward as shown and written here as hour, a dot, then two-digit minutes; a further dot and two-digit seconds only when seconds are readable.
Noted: 1.25.32
